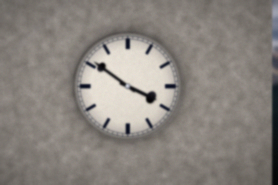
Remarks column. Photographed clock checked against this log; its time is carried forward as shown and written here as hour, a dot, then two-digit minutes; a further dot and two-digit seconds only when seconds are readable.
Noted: 3.51
